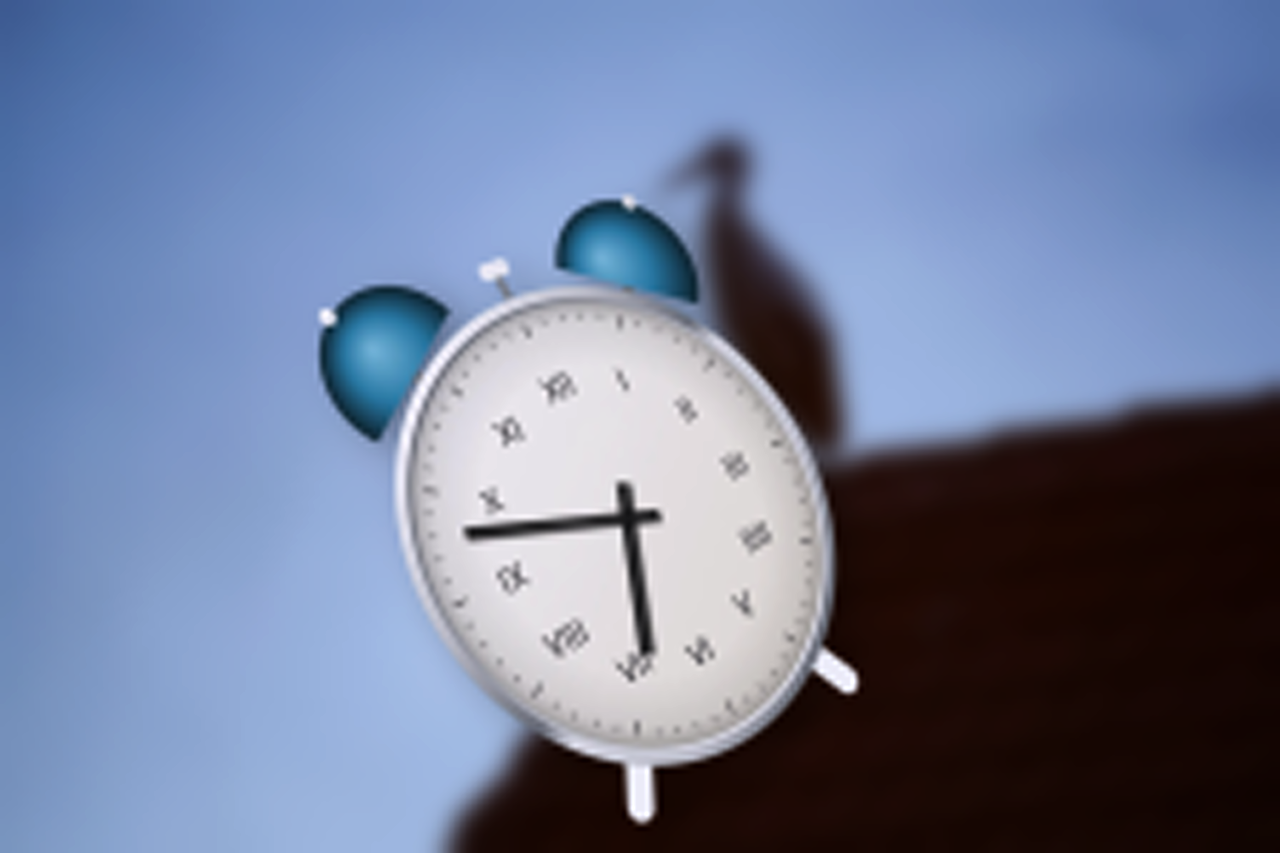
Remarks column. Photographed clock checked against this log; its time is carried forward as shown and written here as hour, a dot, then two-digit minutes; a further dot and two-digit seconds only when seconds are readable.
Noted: 6.48
